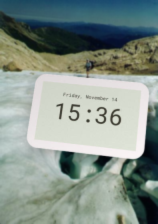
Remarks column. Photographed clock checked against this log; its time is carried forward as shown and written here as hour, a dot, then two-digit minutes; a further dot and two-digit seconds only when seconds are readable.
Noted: 15.36
